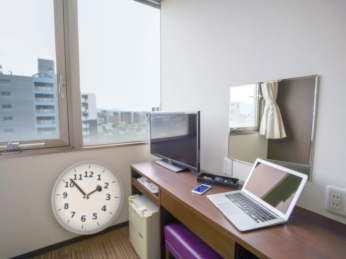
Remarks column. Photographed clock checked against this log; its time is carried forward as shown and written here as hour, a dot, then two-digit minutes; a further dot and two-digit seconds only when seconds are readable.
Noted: 1.52
